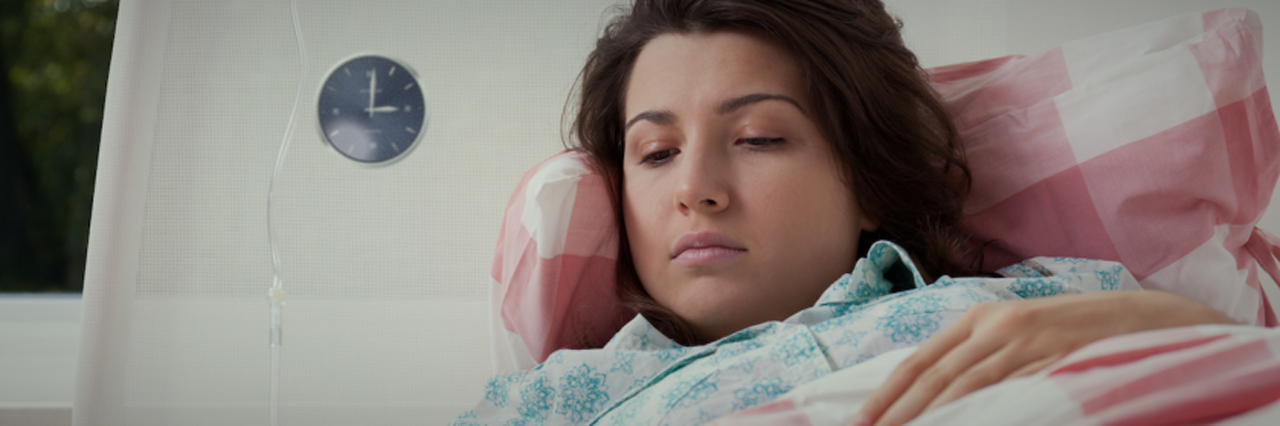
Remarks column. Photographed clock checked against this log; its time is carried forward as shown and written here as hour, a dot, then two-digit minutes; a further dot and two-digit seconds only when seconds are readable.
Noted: 3.01
